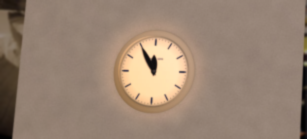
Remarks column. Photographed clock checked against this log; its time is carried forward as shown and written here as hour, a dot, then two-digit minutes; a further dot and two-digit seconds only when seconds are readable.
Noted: 11.55
